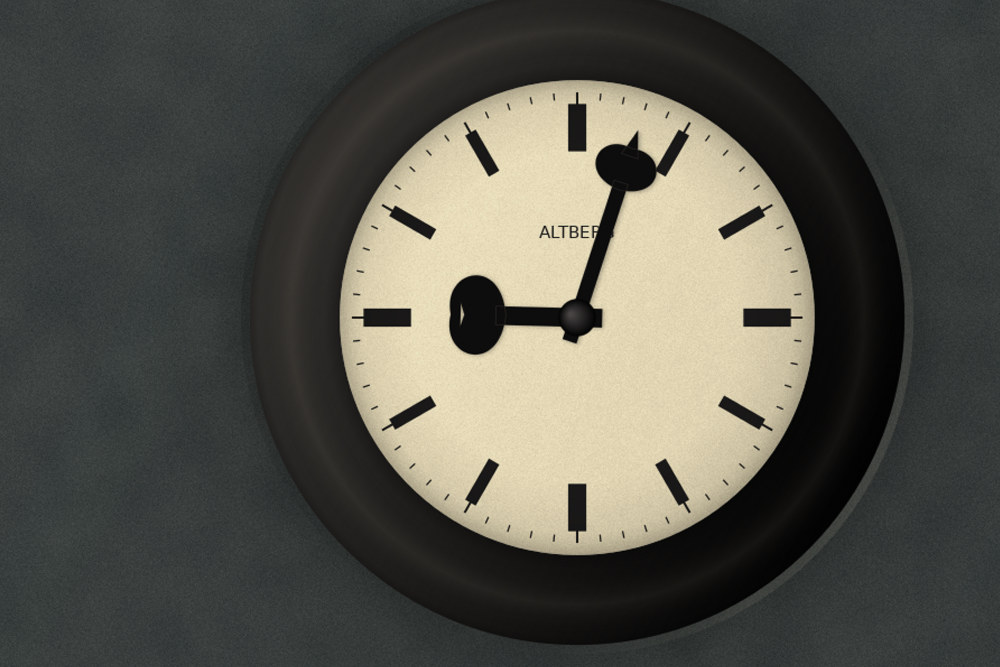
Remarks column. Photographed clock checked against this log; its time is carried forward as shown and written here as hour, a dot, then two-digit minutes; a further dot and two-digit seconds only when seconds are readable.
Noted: 9.03
